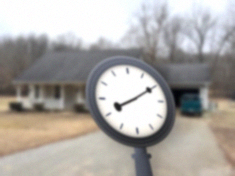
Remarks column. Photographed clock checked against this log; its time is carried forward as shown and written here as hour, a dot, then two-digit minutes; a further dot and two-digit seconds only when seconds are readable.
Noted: 8.10
